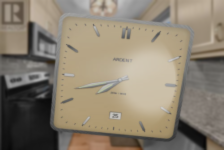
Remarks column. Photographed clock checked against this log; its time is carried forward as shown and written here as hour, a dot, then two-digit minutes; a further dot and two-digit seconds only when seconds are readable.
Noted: 7.42
